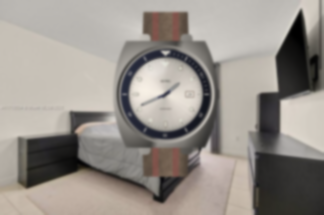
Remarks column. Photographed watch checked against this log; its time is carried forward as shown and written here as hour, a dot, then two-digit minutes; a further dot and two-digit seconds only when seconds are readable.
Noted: 1.41
